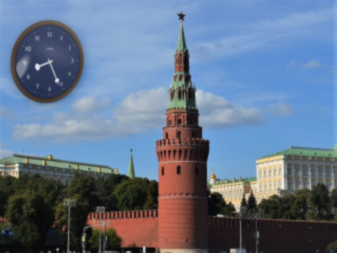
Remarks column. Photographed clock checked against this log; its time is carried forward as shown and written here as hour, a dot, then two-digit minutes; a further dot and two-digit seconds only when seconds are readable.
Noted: 8.26
